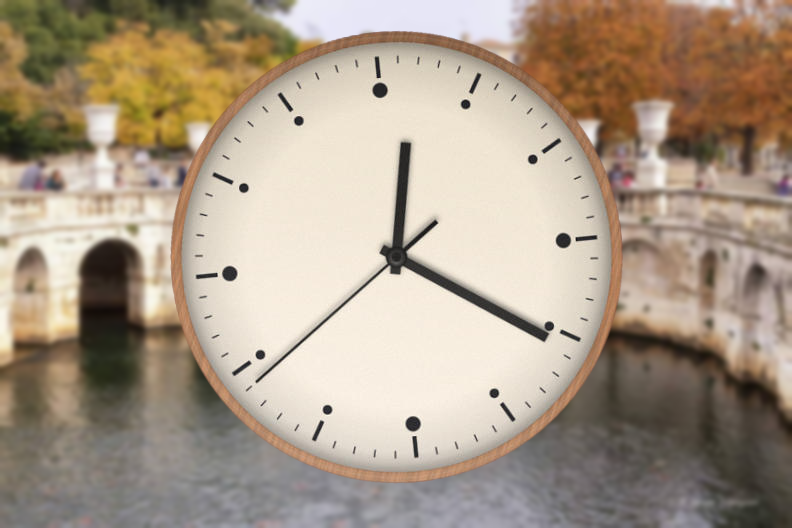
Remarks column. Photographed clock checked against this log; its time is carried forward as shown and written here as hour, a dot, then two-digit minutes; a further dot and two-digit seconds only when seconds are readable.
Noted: 12.20.39
